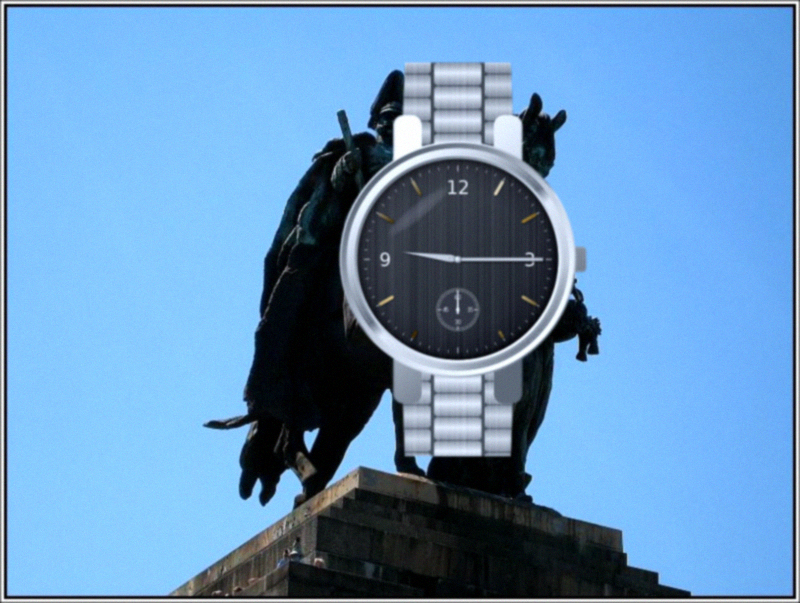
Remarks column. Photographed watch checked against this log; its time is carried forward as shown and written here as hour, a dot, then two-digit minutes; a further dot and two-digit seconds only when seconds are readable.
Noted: 9.15
